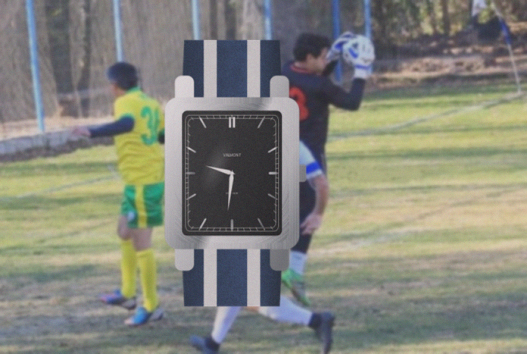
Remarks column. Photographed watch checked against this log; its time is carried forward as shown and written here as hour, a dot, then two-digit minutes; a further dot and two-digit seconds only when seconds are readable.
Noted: 9.31
